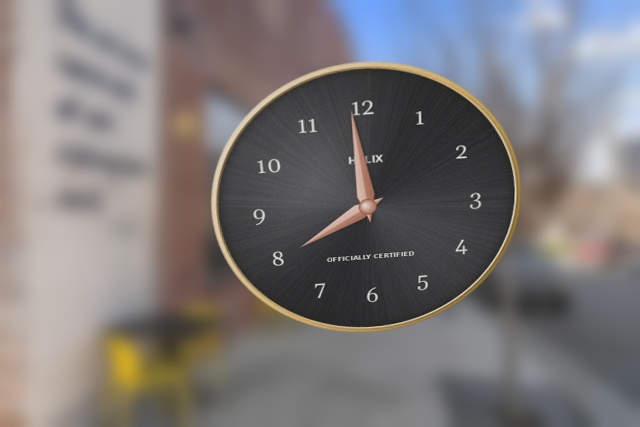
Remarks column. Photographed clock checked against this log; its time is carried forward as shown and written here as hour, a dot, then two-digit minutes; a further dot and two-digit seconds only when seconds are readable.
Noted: 7.59
